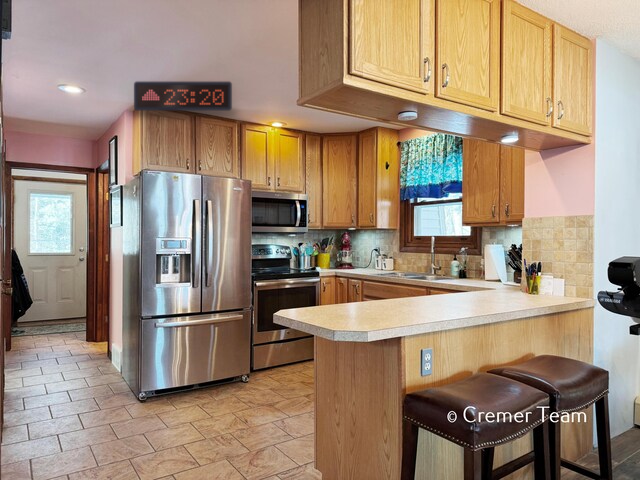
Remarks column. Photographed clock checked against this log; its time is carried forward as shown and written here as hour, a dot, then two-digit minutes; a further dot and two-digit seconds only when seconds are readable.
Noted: 23.20
